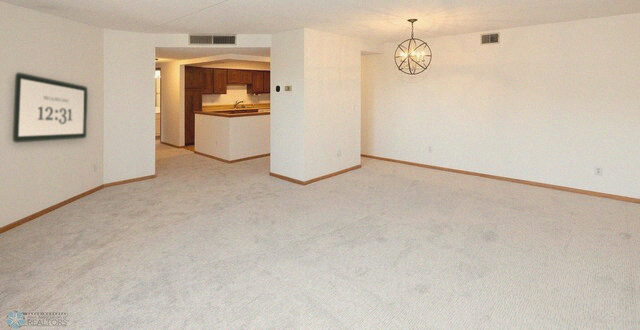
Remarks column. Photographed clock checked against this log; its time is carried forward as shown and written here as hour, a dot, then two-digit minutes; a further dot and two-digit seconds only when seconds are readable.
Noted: 12.31
